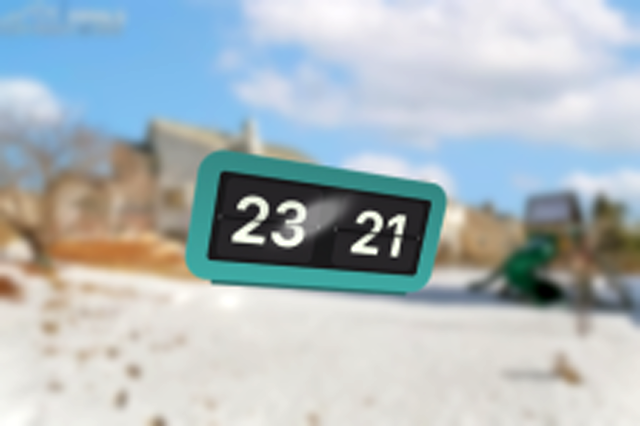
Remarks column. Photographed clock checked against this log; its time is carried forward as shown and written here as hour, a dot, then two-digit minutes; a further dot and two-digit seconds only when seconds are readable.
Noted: 23.21
